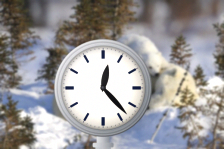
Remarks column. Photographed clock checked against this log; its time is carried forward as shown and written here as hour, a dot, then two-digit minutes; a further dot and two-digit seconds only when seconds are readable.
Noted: 12.23
